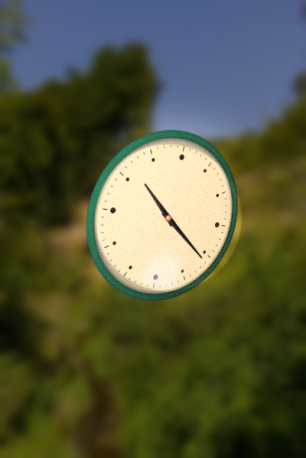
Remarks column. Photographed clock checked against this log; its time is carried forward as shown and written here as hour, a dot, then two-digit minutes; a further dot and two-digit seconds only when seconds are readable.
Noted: 10.21
